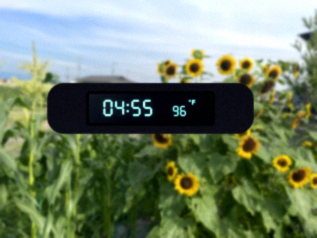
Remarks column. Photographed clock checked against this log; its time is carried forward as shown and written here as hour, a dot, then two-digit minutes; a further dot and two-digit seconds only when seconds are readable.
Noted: 4.55
